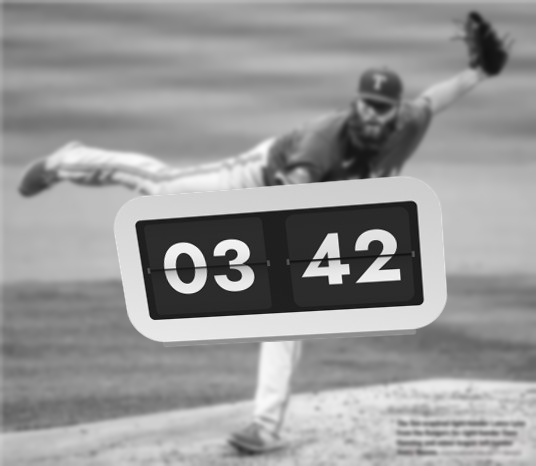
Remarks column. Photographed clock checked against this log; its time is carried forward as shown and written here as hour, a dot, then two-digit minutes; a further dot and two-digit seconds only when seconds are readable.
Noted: 3.42
